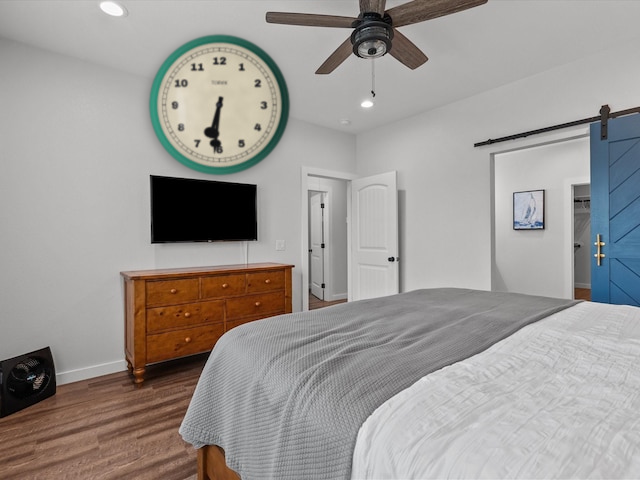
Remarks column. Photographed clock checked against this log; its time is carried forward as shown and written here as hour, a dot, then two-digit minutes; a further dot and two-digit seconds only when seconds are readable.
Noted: 6.31
